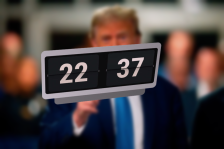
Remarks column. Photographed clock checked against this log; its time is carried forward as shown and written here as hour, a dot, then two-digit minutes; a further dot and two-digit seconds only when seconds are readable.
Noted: 22.37
